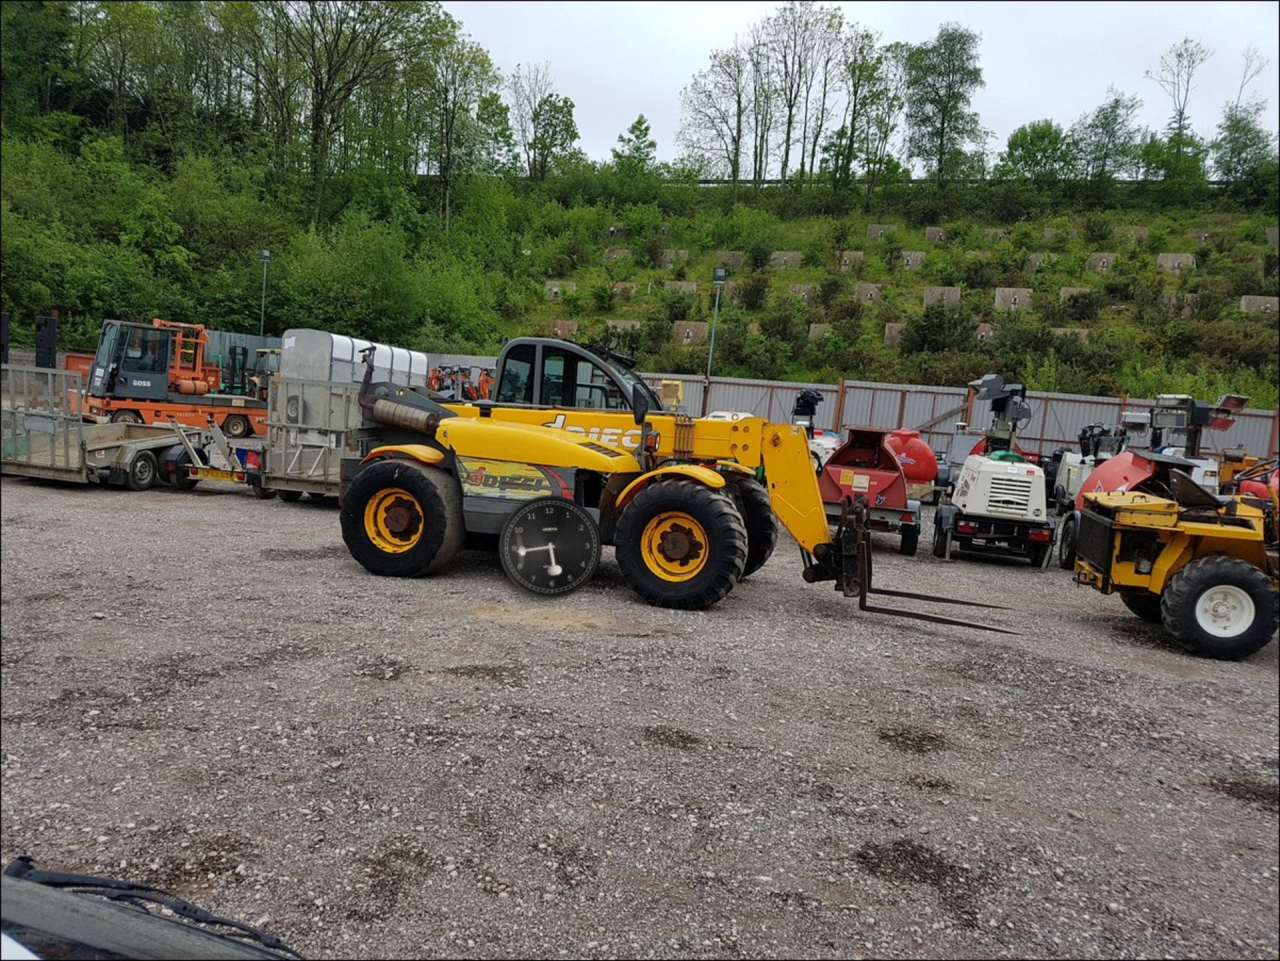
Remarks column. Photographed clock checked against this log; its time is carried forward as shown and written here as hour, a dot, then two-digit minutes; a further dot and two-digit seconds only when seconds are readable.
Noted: 5.44
